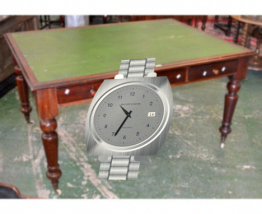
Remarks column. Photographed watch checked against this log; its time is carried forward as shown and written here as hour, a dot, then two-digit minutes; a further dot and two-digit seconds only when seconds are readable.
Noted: 10.34
